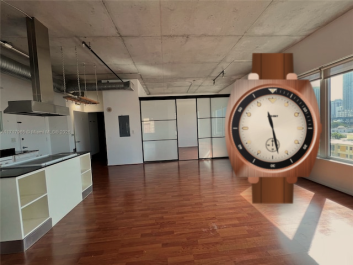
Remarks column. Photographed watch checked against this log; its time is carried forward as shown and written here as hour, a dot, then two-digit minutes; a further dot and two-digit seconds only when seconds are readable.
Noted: 11.28
